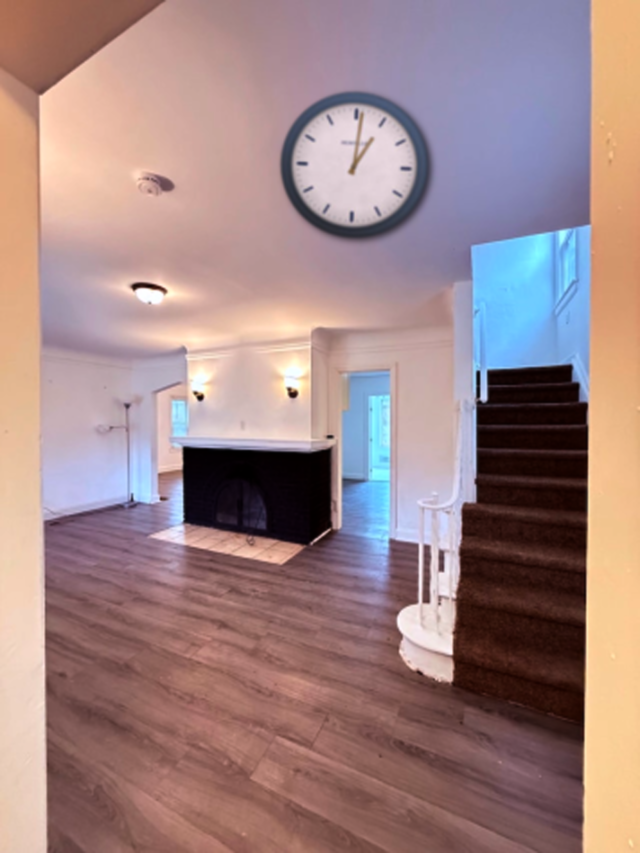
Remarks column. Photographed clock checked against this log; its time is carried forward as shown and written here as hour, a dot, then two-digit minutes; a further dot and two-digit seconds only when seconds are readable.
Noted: 1.01
